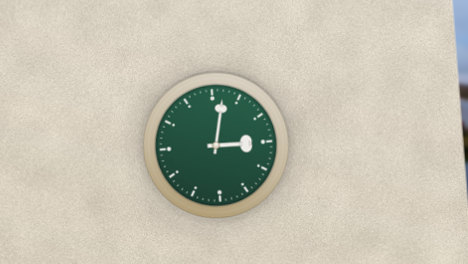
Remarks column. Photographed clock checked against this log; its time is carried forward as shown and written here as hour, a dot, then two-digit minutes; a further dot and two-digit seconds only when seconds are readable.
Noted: 3.02
